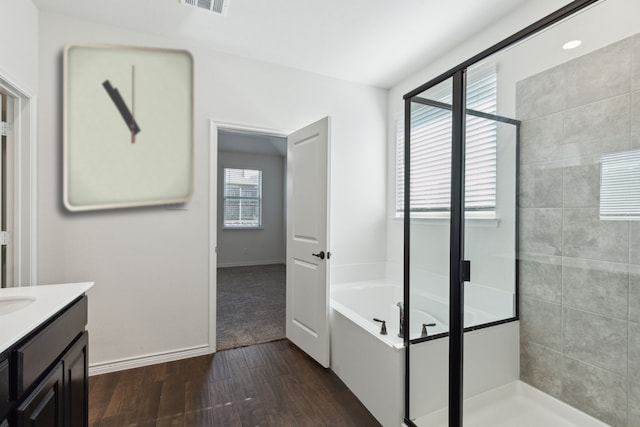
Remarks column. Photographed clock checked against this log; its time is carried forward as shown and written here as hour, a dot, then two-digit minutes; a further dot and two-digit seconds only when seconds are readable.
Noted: 10.54.00
